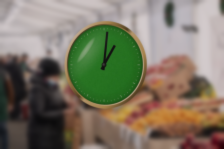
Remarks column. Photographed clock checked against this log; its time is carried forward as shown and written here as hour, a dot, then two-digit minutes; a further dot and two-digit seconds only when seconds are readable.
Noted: 1.01
